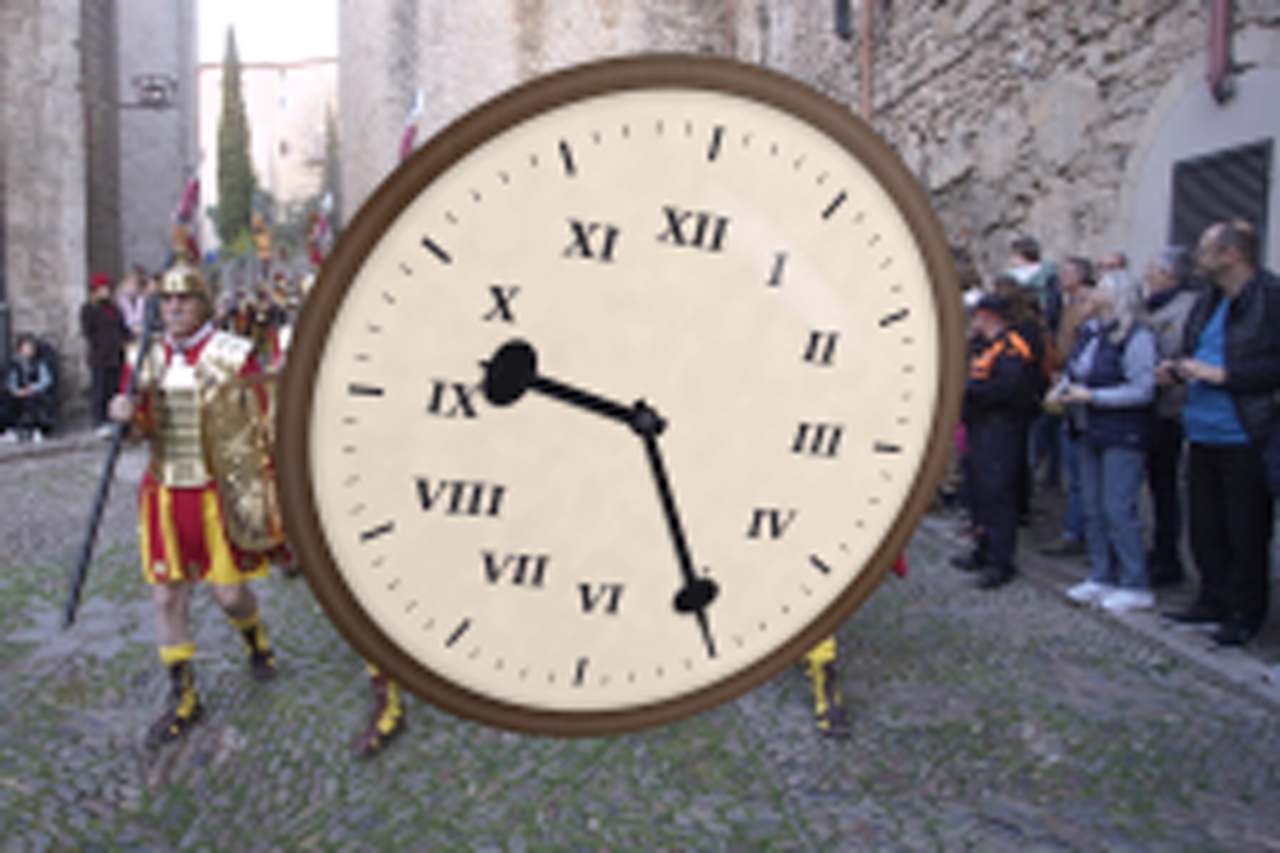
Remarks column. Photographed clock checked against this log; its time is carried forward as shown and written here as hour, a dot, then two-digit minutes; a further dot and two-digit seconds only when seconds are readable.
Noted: 9.25
